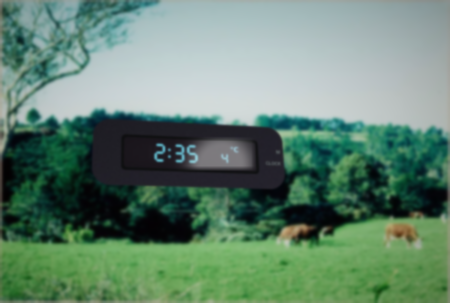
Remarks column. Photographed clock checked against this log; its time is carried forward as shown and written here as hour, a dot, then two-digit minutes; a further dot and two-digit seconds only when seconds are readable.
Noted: 2.35
